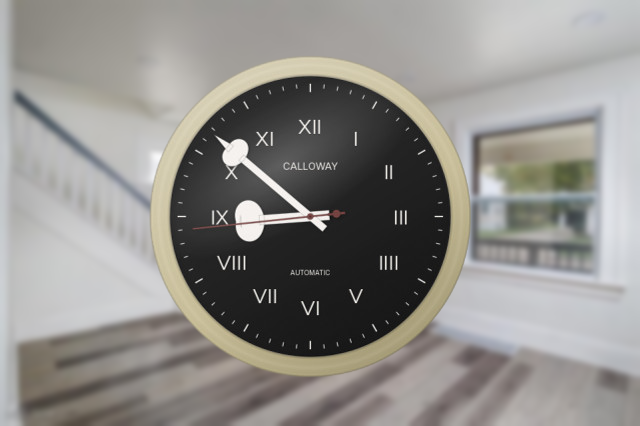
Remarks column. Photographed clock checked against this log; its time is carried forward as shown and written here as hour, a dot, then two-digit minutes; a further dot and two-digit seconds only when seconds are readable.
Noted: 8.51.44
